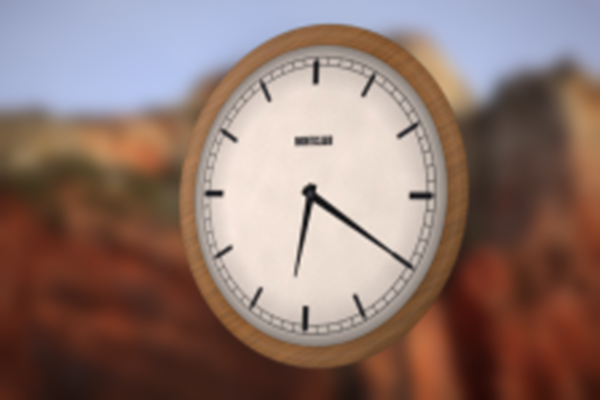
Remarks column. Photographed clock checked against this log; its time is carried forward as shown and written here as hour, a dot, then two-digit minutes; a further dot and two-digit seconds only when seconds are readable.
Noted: 6.20
